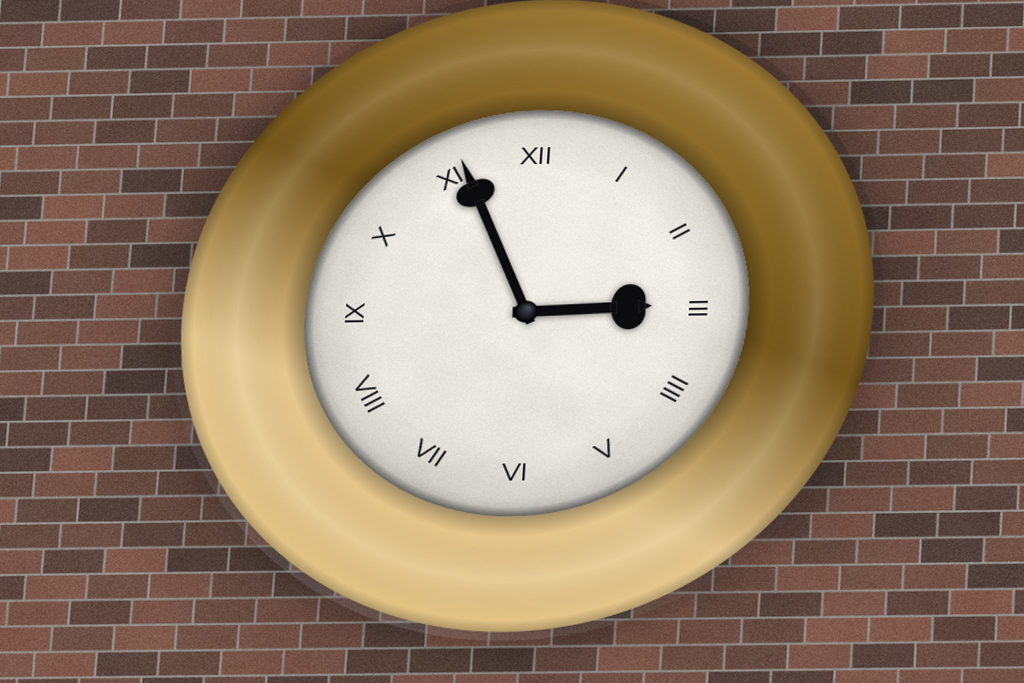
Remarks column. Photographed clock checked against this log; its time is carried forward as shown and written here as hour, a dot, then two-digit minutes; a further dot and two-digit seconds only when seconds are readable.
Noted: 2.56
